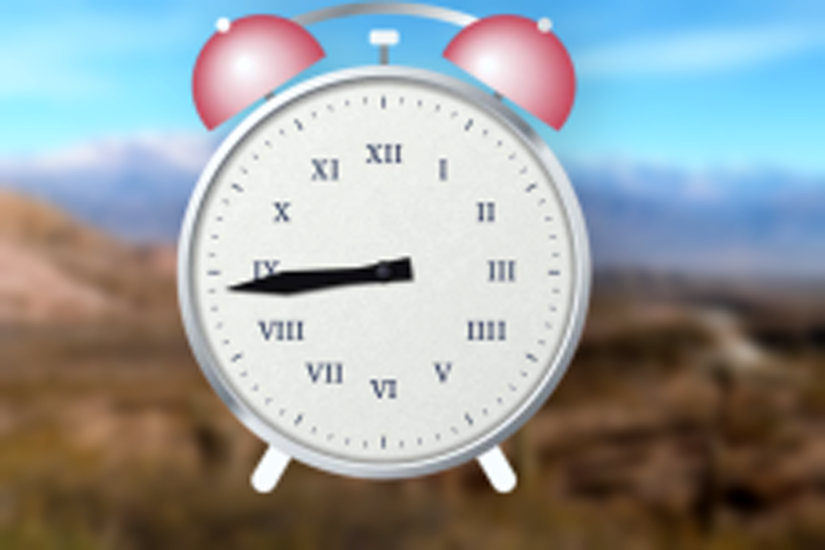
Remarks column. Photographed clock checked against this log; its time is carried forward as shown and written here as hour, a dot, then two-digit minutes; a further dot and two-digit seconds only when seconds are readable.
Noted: 8.44
